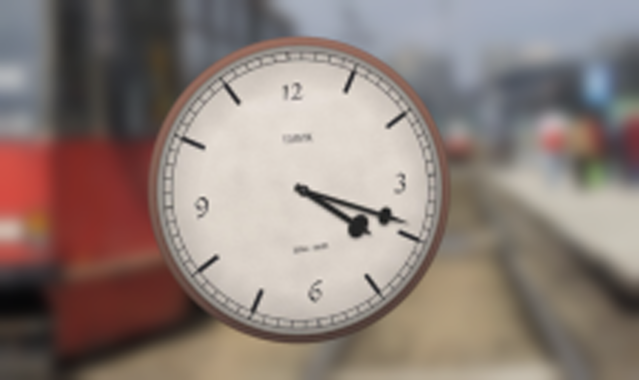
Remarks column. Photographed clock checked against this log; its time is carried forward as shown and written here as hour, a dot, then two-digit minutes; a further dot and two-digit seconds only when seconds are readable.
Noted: 4.19
